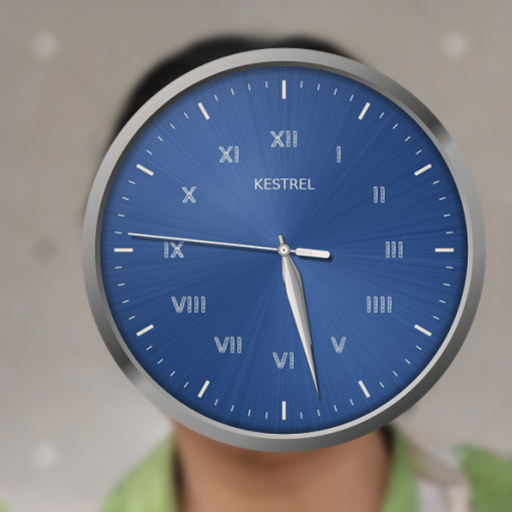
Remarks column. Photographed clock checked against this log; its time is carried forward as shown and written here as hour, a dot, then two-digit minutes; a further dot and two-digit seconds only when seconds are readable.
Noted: 5.27.46
